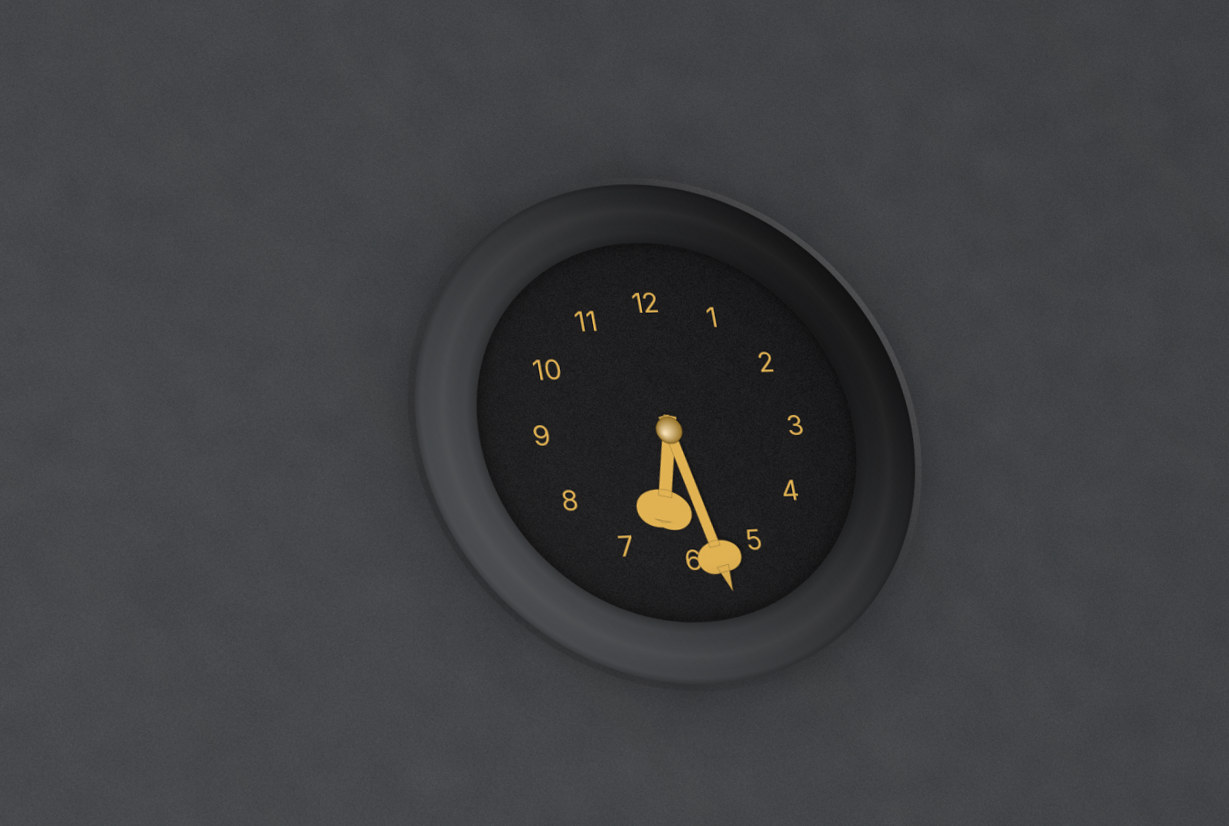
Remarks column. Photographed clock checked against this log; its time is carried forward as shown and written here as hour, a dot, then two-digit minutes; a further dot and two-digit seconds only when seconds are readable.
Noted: 6.28
